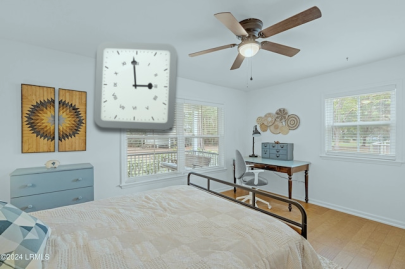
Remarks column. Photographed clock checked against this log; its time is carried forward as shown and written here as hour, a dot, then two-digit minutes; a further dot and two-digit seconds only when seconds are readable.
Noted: 2.59
